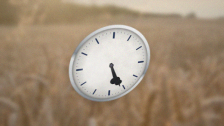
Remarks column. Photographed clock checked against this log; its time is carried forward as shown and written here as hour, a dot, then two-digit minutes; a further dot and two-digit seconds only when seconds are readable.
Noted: 5.26
